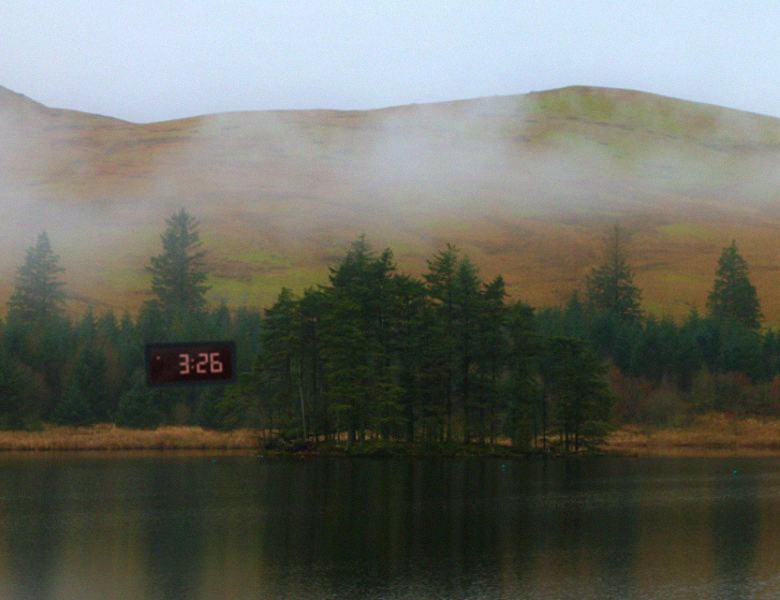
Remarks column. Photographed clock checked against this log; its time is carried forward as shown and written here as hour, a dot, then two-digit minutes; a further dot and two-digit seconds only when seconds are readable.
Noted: 3.26
